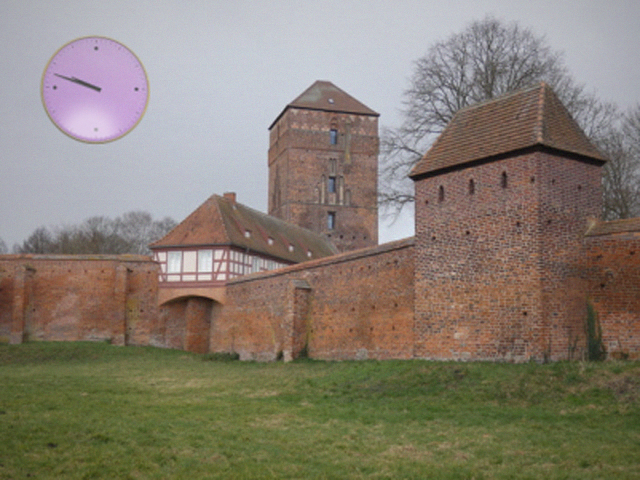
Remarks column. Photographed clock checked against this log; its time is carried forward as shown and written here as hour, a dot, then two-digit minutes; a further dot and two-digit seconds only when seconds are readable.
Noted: 9.48
